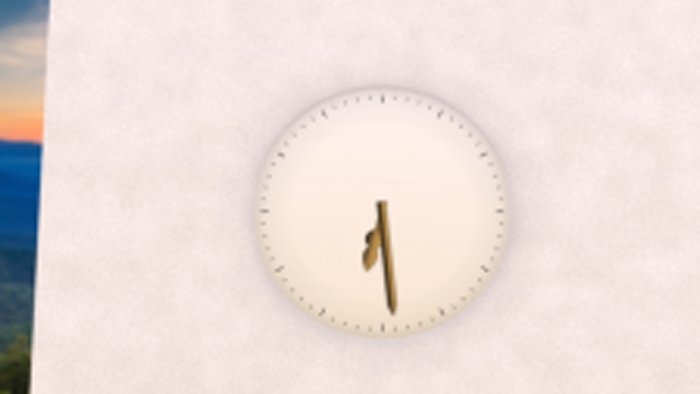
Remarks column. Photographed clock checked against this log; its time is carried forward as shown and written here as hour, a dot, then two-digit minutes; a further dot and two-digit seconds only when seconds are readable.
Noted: 6.29
